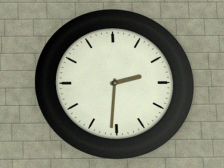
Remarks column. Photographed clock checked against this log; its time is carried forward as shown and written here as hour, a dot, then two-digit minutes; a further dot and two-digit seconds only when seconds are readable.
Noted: 2.31
